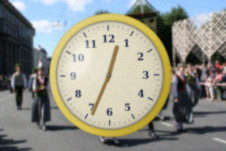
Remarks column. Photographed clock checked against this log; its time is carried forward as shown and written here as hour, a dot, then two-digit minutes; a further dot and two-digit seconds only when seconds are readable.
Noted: 12.34
